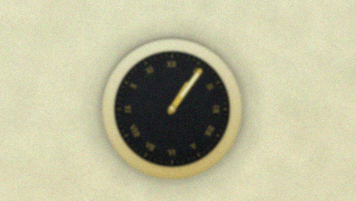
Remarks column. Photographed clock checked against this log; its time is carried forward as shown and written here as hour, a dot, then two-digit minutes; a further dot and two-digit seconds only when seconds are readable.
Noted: 1.06
